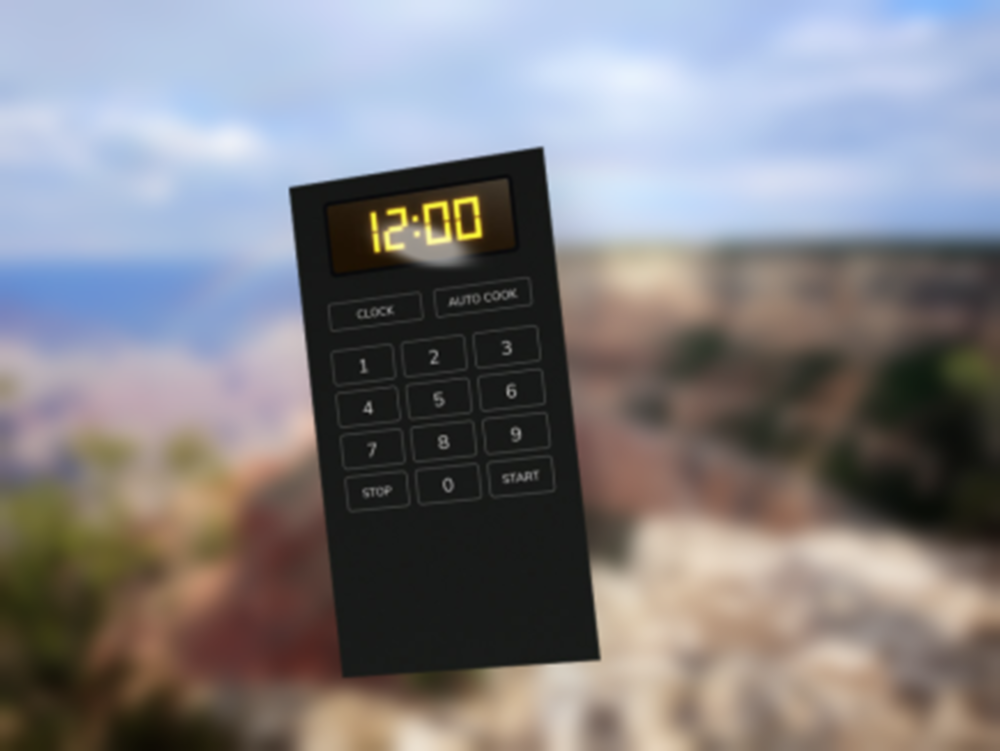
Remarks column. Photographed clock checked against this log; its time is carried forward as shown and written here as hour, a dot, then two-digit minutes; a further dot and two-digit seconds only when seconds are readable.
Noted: 12.00
